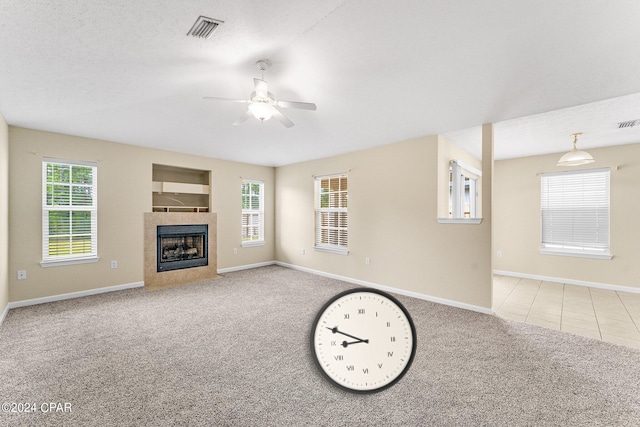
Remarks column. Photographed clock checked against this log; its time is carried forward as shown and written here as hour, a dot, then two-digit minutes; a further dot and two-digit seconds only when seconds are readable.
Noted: 8.49
